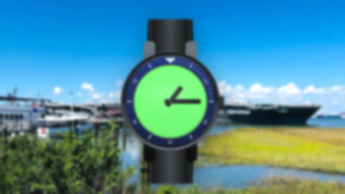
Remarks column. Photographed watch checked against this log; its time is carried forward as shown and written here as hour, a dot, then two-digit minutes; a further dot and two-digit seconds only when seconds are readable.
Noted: 1.15
